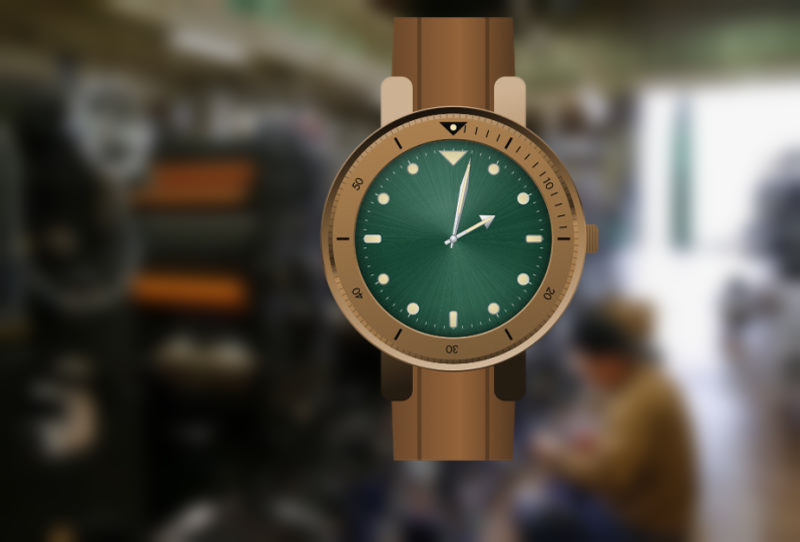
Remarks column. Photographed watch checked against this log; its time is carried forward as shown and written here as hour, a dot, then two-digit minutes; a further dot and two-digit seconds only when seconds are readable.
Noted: 2.02
